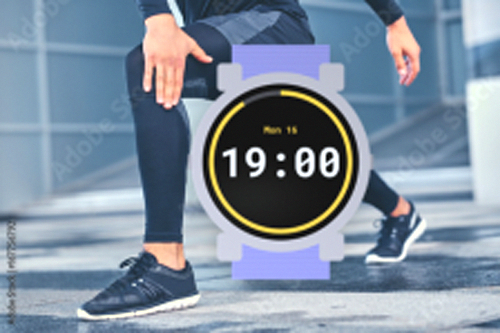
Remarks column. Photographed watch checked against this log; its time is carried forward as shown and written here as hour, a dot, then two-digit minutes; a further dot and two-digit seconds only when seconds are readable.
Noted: 19.00
